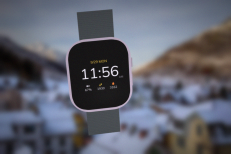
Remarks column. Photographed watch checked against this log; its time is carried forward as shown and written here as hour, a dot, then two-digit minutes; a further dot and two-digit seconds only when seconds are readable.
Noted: 11.56
